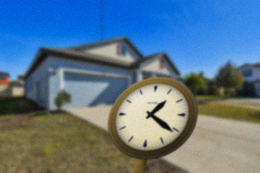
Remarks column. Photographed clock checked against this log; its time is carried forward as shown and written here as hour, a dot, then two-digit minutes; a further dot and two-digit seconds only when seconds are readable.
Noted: 1.21
